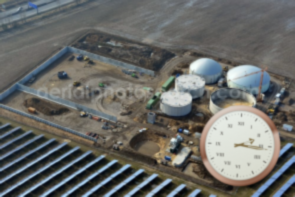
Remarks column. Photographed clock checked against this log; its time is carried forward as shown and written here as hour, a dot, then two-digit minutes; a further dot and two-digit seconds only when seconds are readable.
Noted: 2.16
